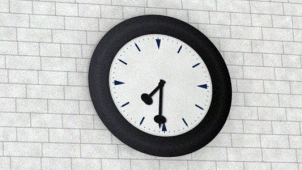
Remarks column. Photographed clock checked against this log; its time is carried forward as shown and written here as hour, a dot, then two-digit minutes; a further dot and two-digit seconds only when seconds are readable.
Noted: 7.31
